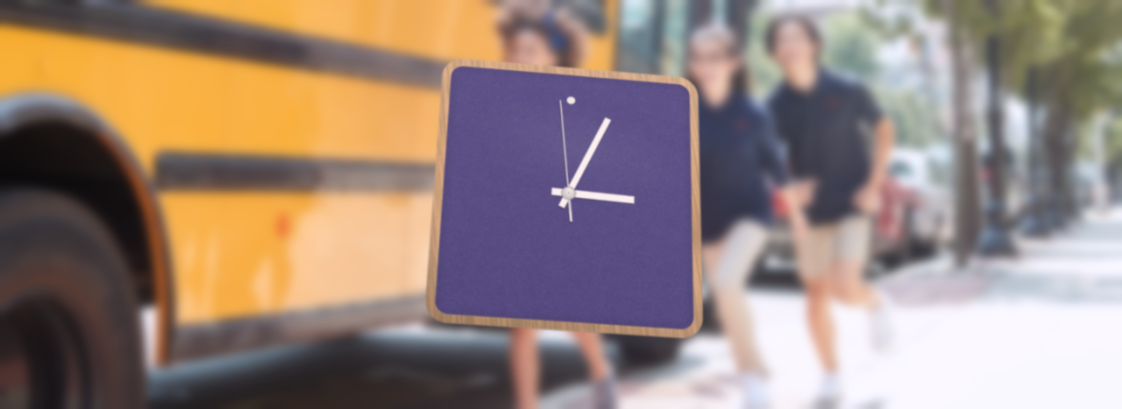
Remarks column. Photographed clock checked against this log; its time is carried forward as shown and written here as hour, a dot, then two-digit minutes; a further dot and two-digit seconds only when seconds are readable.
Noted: 3.03.59
